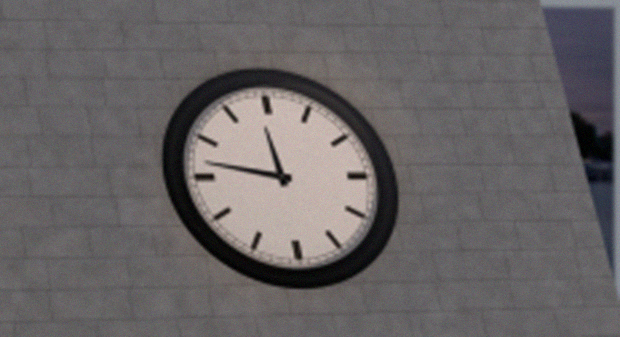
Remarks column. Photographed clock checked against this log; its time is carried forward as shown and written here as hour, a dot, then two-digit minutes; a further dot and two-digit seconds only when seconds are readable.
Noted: 11.47
